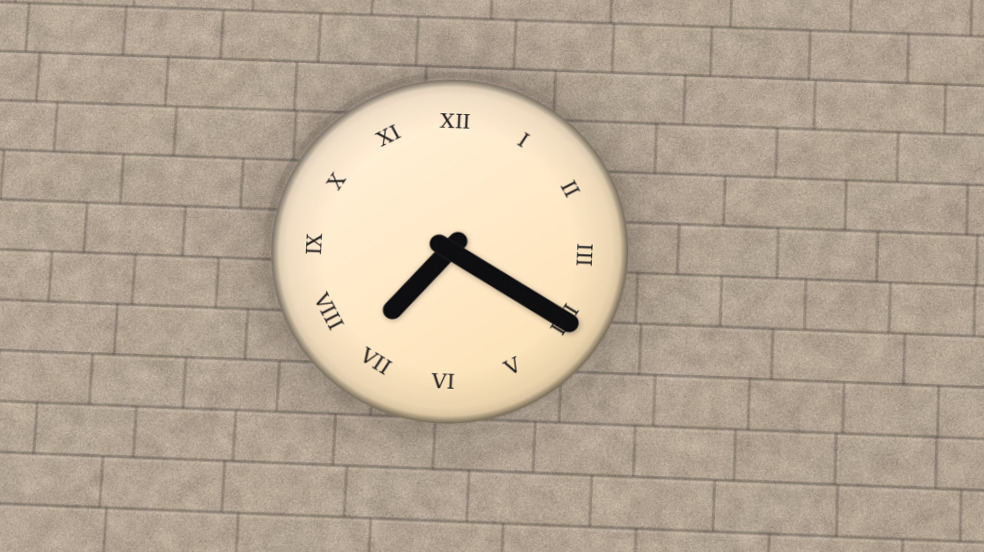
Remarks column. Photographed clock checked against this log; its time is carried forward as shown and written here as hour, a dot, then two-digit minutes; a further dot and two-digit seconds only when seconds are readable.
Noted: 7.20
